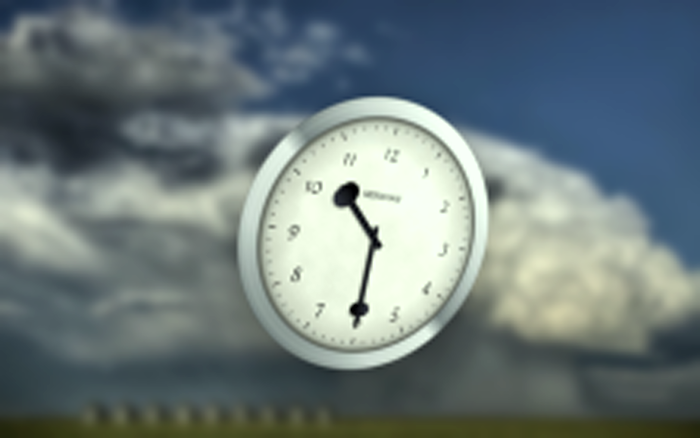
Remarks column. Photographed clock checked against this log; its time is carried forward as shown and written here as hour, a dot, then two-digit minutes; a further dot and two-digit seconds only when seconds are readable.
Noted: 10.30
